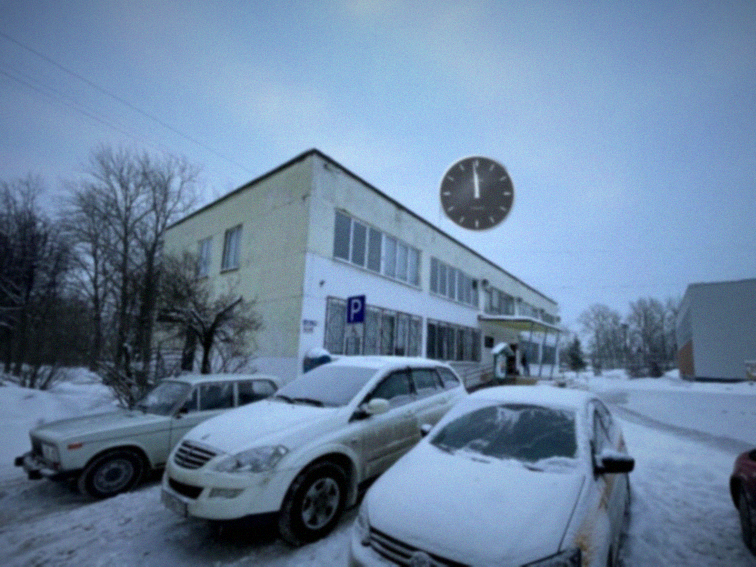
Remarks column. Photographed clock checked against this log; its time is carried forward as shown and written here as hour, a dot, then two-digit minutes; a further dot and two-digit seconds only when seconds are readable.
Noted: 11.59
